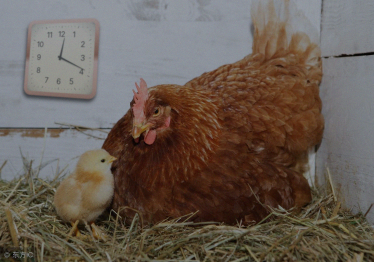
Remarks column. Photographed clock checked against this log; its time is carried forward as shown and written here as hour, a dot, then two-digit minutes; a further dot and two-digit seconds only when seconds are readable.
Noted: 12.19
